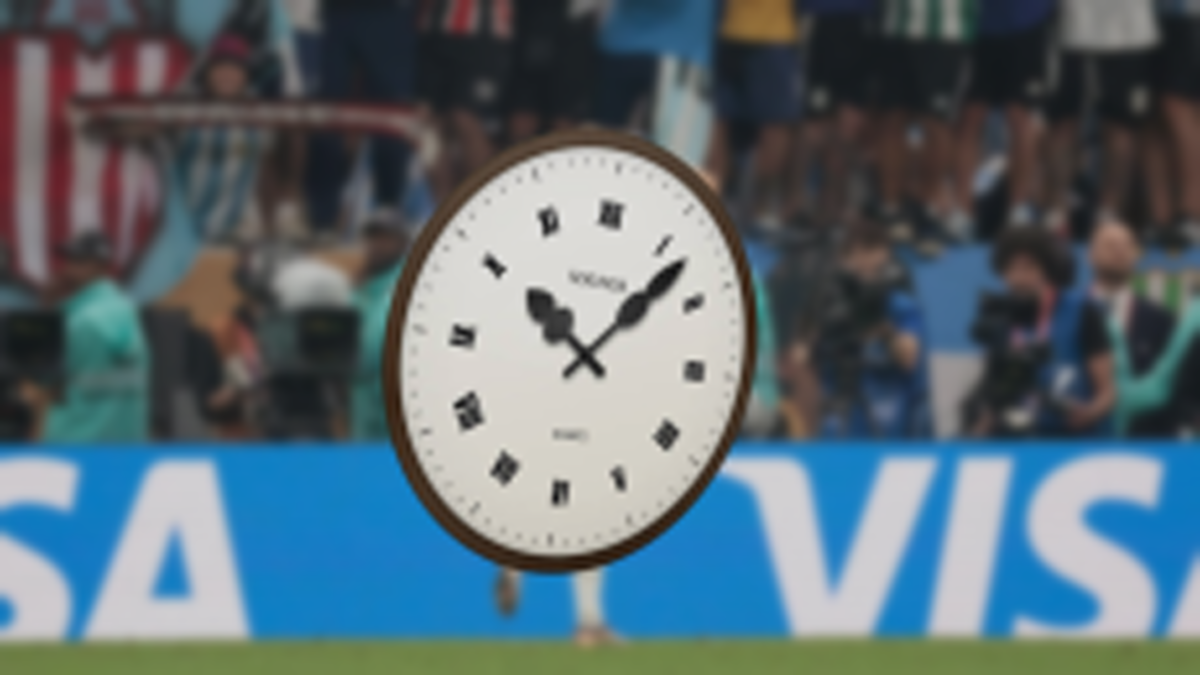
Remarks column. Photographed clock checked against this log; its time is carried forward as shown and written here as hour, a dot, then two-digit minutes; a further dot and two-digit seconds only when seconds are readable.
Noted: 10.07
